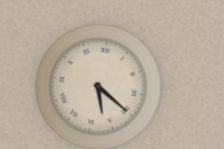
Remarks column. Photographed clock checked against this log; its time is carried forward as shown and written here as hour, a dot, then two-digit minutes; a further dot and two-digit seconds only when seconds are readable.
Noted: 5.20
